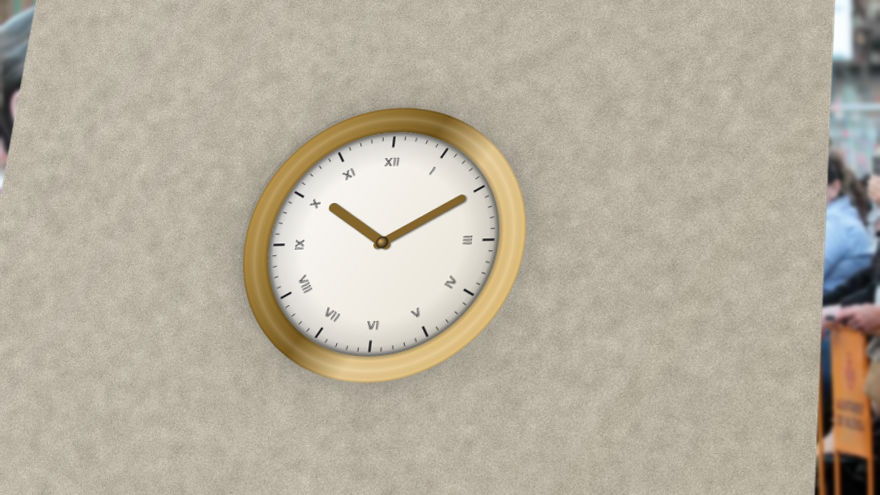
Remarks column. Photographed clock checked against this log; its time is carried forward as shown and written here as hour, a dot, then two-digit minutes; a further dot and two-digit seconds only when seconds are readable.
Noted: 10.10
